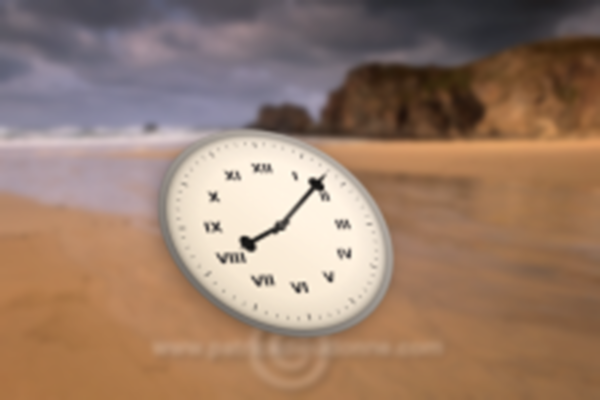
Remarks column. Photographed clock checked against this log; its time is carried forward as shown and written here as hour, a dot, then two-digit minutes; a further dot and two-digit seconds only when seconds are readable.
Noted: 8.08
